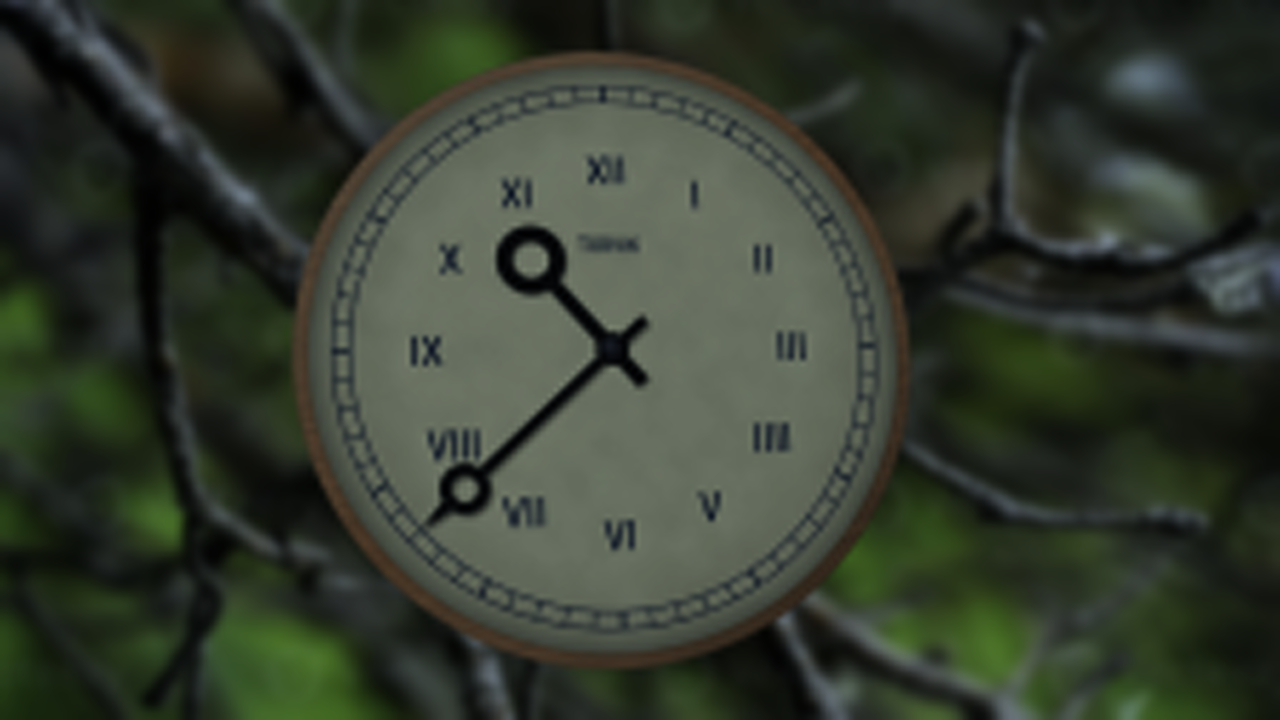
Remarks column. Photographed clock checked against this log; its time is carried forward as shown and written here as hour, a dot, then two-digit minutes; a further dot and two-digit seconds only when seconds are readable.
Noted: 10.38
